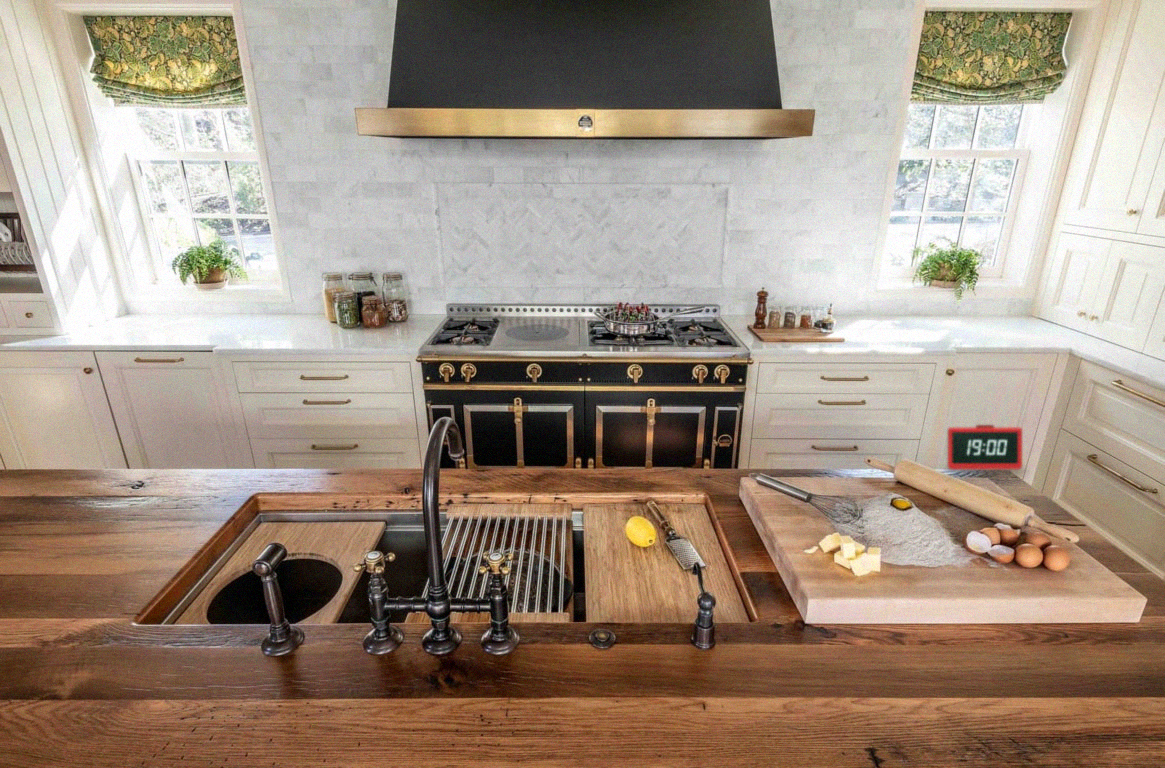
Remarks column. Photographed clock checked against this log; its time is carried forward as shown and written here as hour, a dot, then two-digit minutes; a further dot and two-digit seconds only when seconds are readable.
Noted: 19.00
